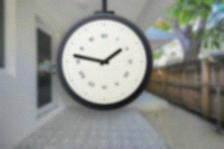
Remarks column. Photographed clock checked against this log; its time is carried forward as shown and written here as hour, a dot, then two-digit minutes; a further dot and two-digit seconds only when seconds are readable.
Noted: 1.47
